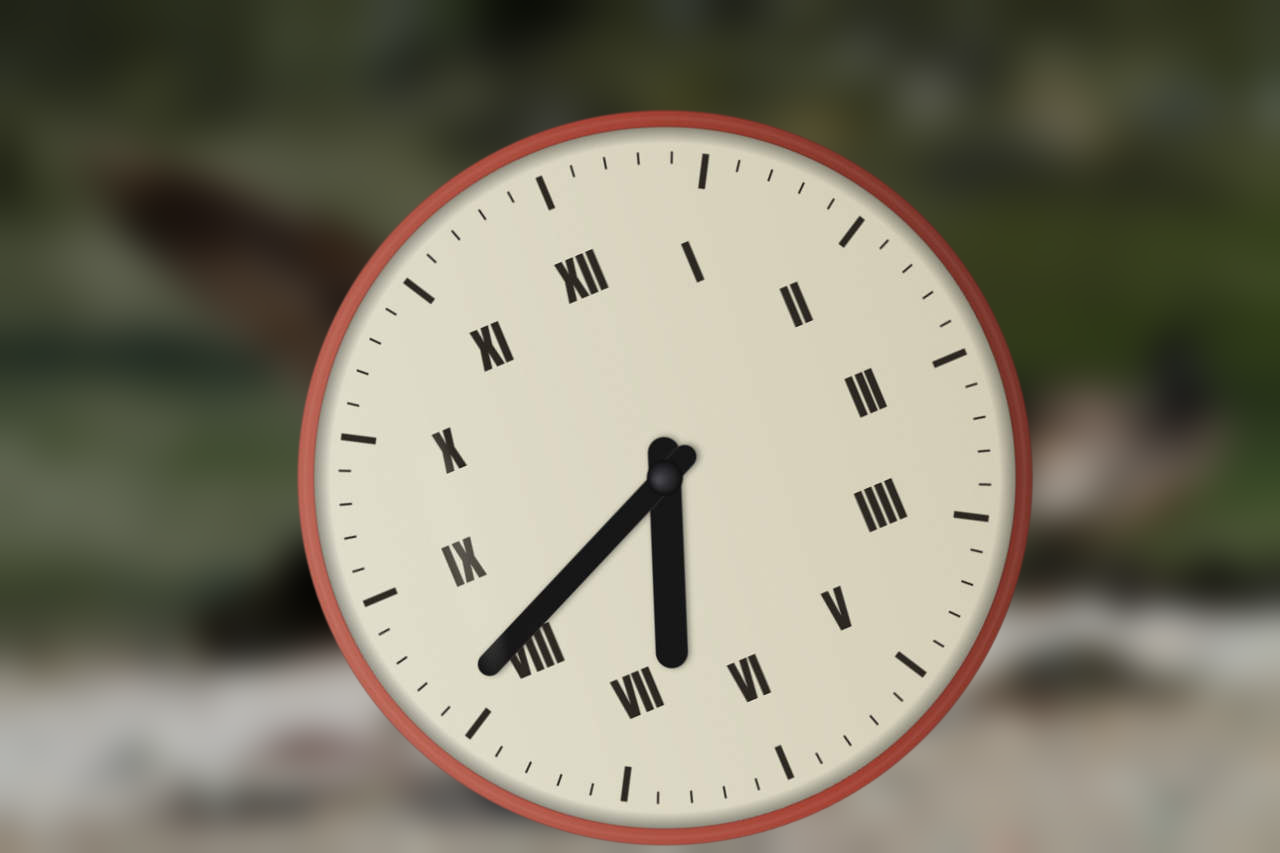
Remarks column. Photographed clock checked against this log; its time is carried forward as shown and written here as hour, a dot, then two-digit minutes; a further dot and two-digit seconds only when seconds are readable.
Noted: 6.41
